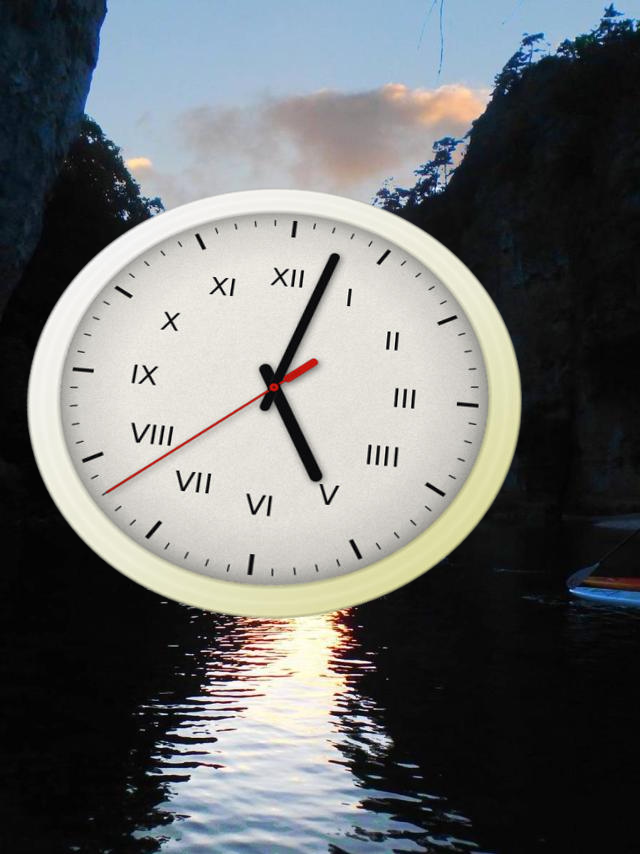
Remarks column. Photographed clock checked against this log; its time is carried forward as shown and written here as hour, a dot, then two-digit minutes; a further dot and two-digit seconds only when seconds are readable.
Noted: 5.02.38
